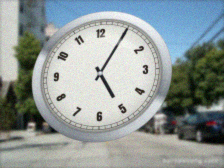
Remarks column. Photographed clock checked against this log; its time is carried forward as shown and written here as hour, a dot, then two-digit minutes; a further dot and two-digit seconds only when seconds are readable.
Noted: 5.05
